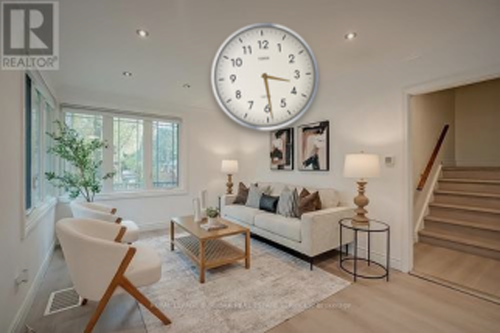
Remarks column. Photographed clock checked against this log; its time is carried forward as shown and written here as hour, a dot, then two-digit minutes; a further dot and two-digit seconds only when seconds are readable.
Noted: 3.29
